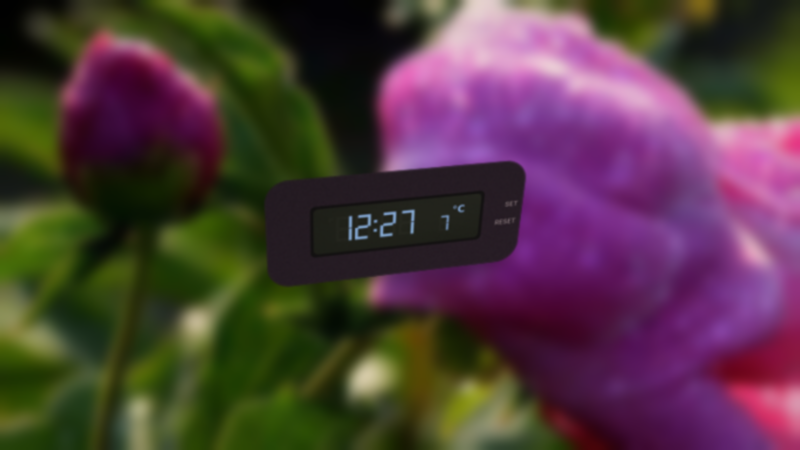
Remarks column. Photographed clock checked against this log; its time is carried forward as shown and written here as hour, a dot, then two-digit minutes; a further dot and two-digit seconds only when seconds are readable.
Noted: 12.27
